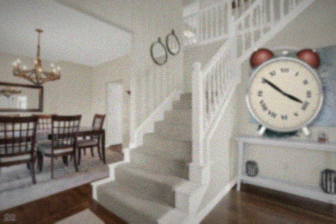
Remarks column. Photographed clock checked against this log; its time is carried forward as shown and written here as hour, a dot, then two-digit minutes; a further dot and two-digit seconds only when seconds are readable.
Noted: 3.51
